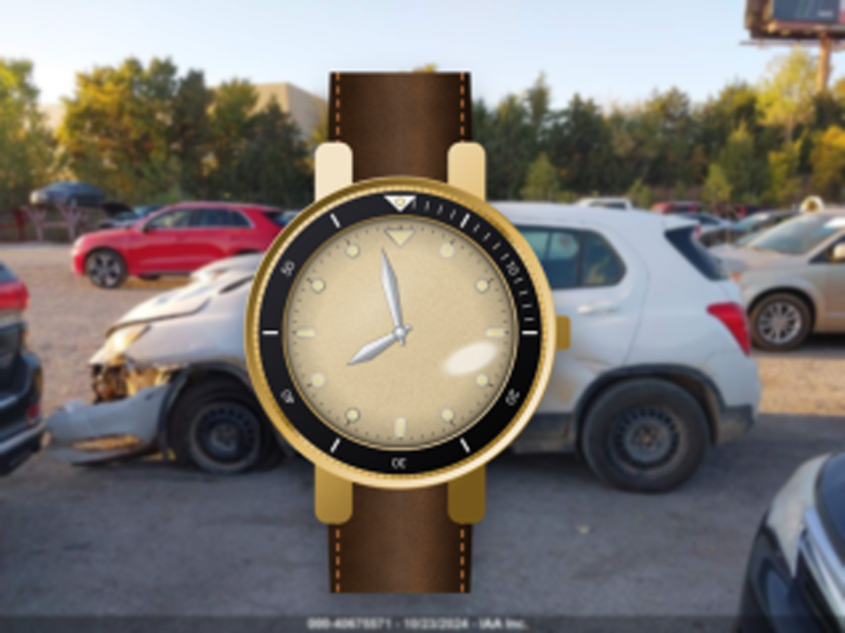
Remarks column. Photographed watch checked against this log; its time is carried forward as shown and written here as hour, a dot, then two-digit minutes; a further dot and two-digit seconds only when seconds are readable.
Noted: 7.58
